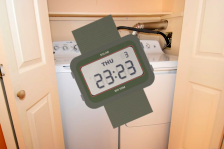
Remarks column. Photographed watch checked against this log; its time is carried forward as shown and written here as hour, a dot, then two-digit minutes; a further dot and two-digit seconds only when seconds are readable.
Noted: 23.23
